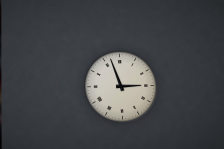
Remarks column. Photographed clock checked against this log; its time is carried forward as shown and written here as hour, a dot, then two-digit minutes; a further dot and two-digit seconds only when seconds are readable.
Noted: 2.57
